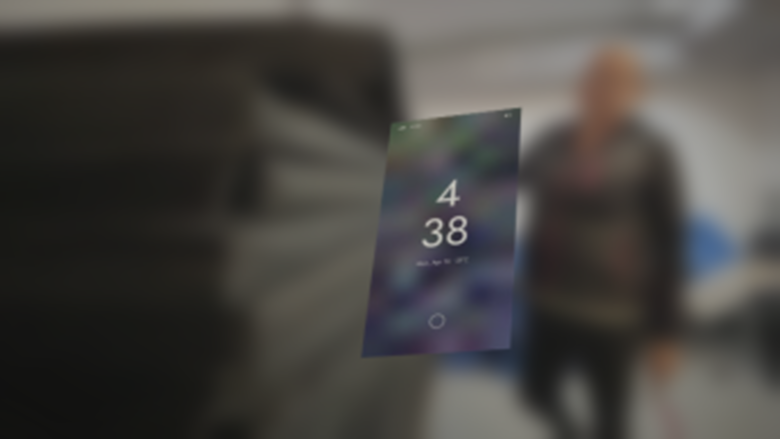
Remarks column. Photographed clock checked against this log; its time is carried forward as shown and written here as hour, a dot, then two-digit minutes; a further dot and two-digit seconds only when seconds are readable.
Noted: 4.38
